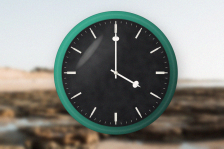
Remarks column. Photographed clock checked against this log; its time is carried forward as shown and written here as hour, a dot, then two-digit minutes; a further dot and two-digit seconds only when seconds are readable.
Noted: 4.00
